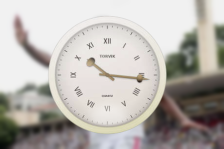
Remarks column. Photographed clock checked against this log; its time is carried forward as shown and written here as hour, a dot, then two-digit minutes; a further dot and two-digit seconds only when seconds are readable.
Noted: 10.16
